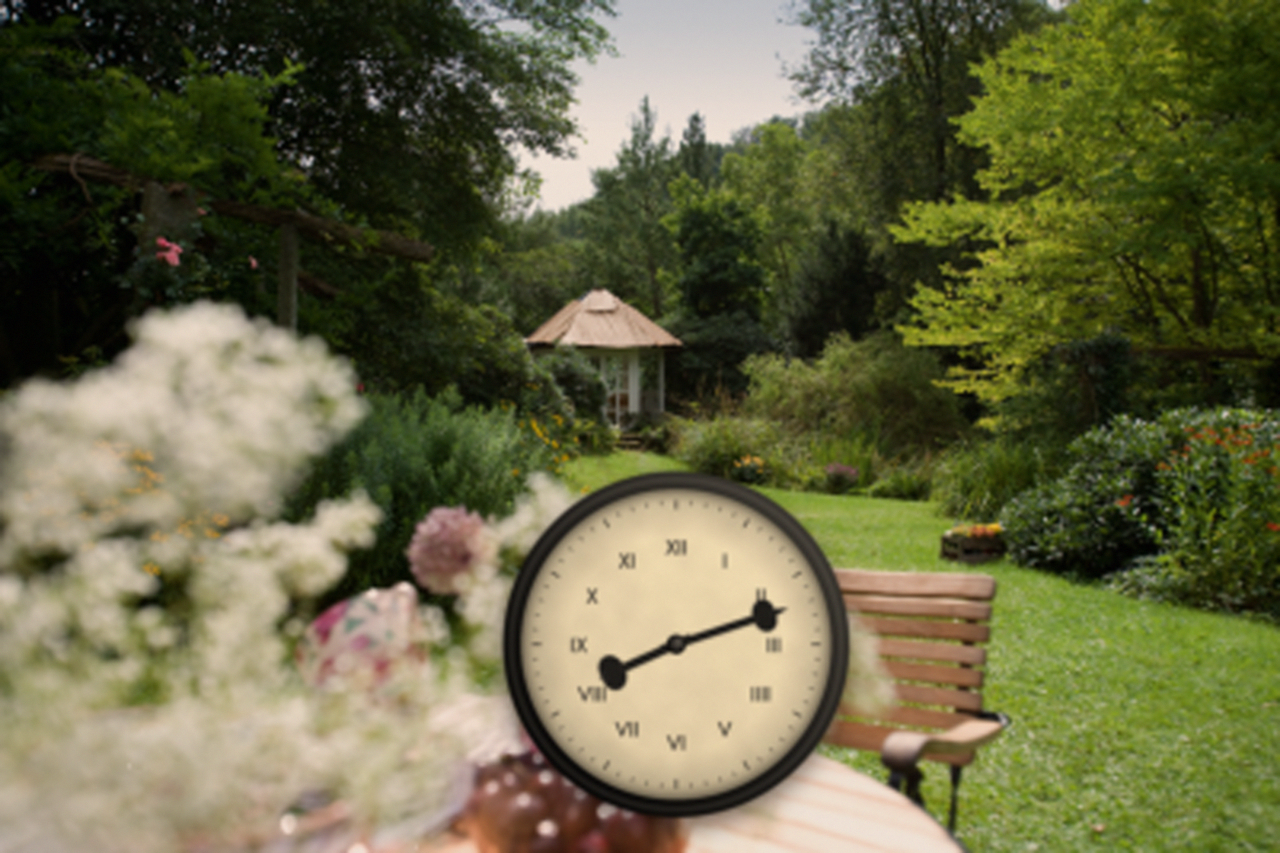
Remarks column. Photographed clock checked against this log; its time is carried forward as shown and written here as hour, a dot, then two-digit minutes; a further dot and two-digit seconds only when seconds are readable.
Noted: 8.12
